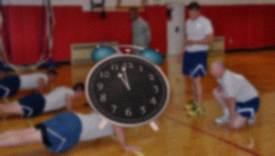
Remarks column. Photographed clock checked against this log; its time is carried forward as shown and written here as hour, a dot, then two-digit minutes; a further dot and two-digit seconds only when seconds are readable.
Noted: 10.58
